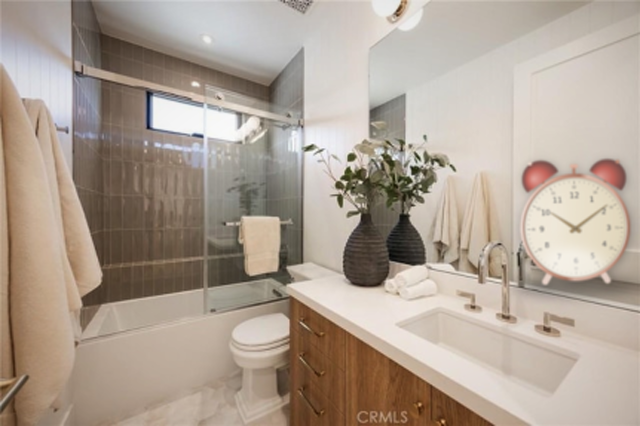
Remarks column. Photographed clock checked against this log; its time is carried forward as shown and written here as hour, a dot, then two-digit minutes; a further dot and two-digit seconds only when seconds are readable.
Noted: 10.09
